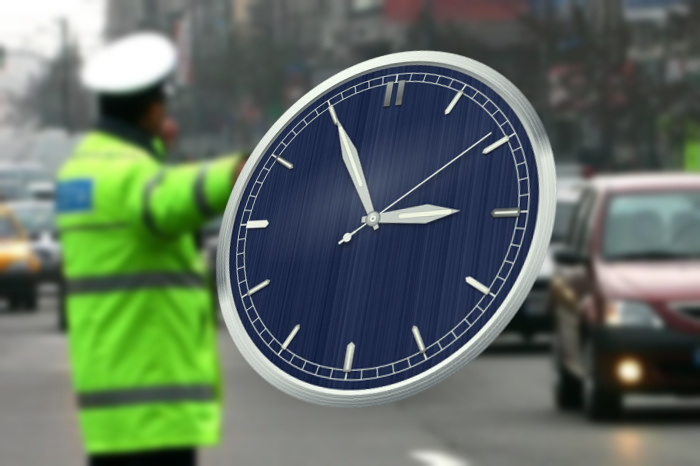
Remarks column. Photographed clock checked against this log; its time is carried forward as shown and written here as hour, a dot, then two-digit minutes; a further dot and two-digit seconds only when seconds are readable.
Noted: 2.55.09
